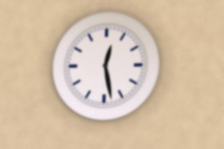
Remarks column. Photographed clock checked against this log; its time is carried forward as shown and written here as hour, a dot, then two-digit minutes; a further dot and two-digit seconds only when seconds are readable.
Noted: 12.28
